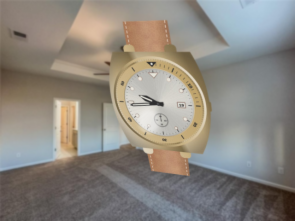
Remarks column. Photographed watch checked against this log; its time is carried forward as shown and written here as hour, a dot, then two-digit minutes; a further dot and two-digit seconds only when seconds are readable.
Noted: 9.44
